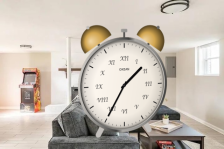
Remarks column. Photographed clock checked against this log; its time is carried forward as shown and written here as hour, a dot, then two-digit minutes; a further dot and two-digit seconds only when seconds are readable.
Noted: 1.35
